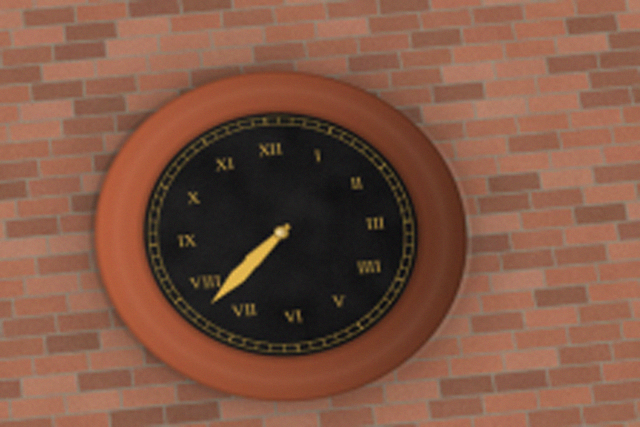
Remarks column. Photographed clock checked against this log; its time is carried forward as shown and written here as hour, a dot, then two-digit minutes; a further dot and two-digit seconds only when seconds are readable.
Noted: 7.38
